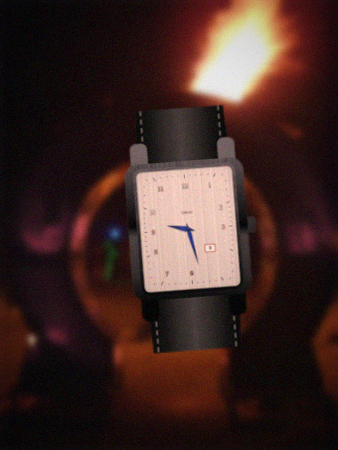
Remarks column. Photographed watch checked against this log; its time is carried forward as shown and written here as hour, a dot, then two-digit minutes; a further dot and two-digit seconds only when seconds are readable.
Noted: 9.28
